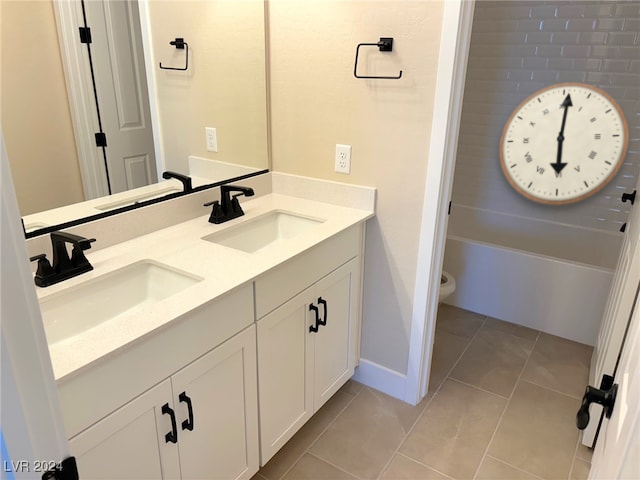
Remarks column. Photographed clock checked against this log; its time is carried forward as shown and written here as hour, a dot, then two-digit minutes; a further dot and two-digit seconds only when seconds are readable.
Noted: 6.01
